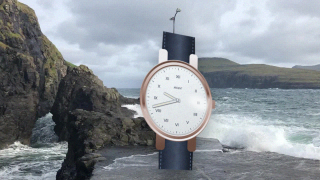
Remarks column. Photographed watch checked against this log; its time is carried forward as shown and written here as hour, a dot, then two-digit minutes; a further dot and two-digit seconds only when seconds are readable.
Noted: 9.42
